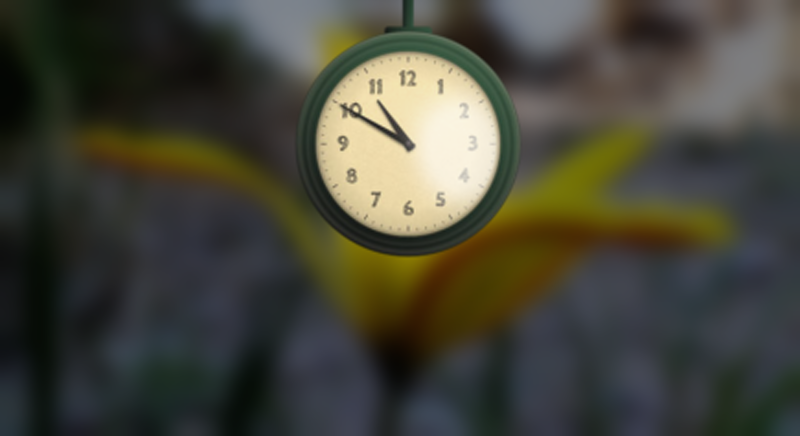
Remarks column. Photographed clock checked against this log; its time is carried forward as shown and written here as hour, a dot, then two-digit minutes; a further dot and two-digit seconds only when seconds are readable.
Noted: 10.50
